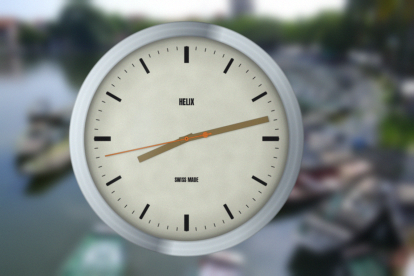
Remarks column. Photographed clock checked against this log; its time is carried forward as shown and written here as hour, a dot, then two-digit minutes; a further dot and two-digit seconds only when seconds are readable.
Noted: 8.12.43
